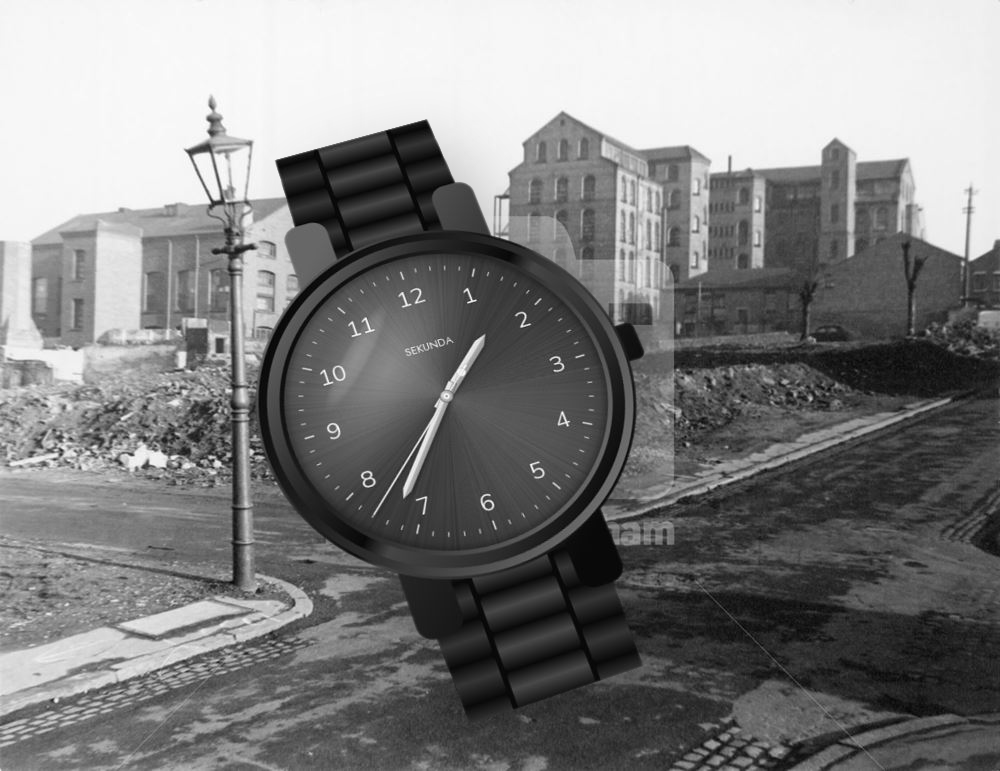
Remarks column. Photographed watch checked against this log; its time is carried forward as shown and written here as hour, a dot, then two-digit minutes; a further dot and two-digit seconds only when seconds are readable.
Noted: 1.36.38
